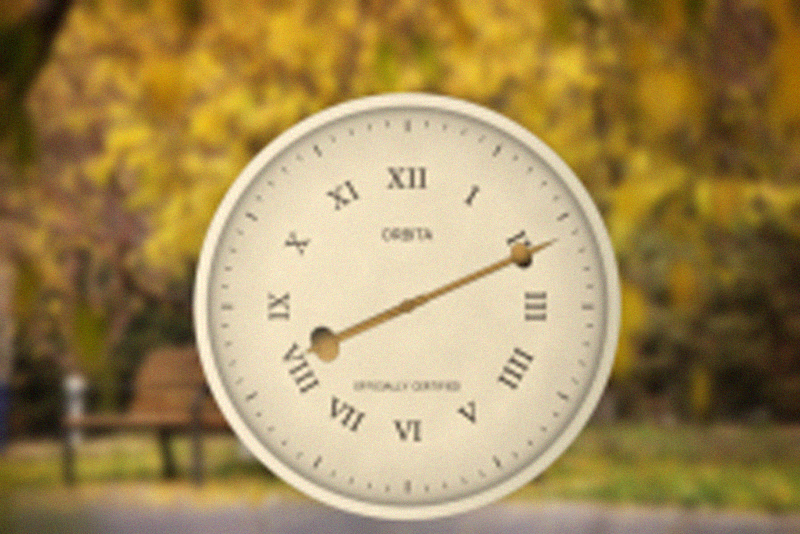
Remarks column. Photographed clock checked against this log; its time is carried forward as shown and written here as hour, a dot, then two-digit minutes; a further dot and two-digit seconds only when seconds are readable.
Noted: 8.11
